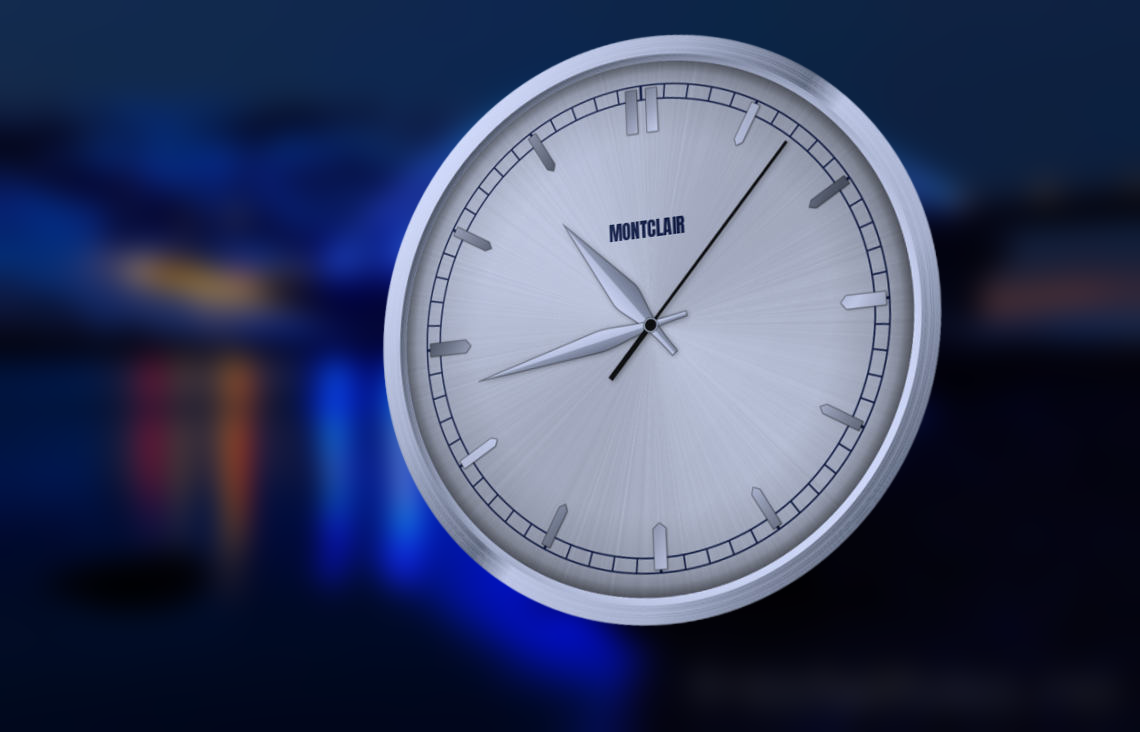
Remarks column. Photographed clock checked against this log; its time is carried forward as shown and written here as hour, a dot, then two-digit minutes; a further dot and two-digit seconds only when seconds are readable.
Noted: 10.43.07
